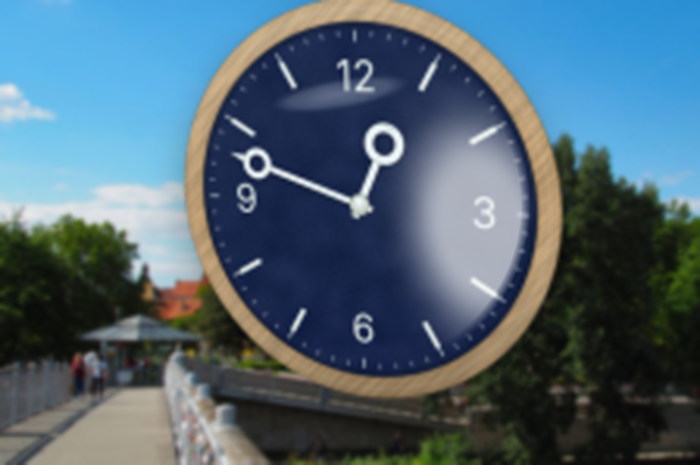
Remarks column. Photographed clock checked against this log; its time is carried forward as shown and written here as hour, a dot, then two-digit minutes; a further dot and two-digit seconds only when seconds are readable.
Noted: 12.48
